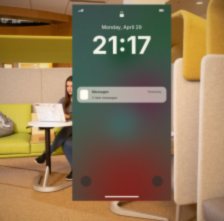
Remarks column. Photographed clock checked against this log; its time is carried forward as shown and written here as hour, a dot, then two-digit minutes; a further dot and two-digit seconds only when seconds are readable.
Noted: 21.17
